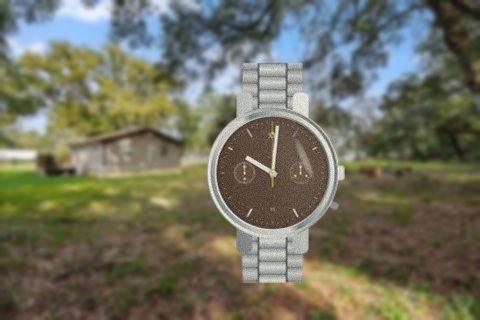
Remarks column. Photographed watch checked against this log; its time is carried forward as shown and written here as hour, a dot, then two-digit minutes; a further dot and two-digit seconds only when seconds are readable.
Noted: 10.01
